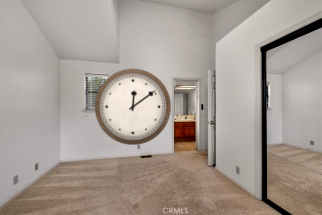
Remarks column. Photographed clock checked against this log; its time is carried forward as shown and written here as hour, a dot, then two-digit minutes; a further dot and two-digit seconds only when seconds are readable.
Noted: 12.09
